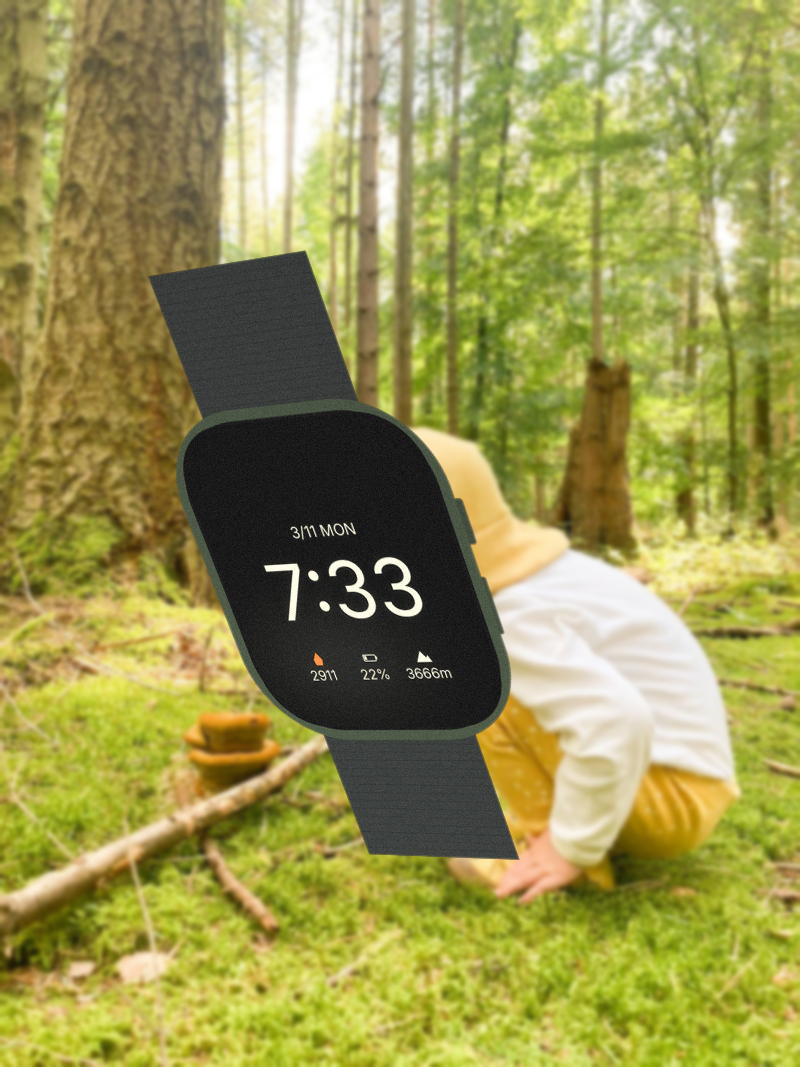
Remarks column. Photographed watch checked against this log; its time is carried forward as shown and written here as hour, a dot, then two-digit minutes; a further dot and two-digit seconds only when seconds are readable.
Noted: 7.33
